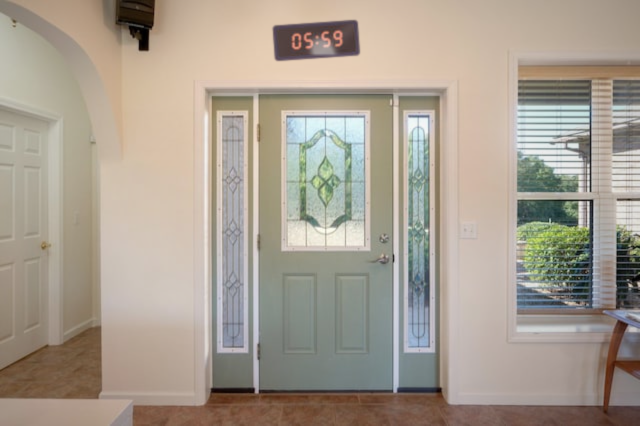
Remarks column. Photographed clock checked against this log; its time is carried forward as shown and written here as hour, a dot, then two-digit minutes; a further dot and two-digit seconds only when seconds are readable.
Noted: 5.59
